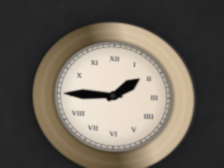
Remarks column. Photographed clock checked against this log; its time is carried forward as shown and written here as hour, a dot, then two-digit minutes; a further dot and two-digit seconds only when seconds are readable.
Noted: 1.45
